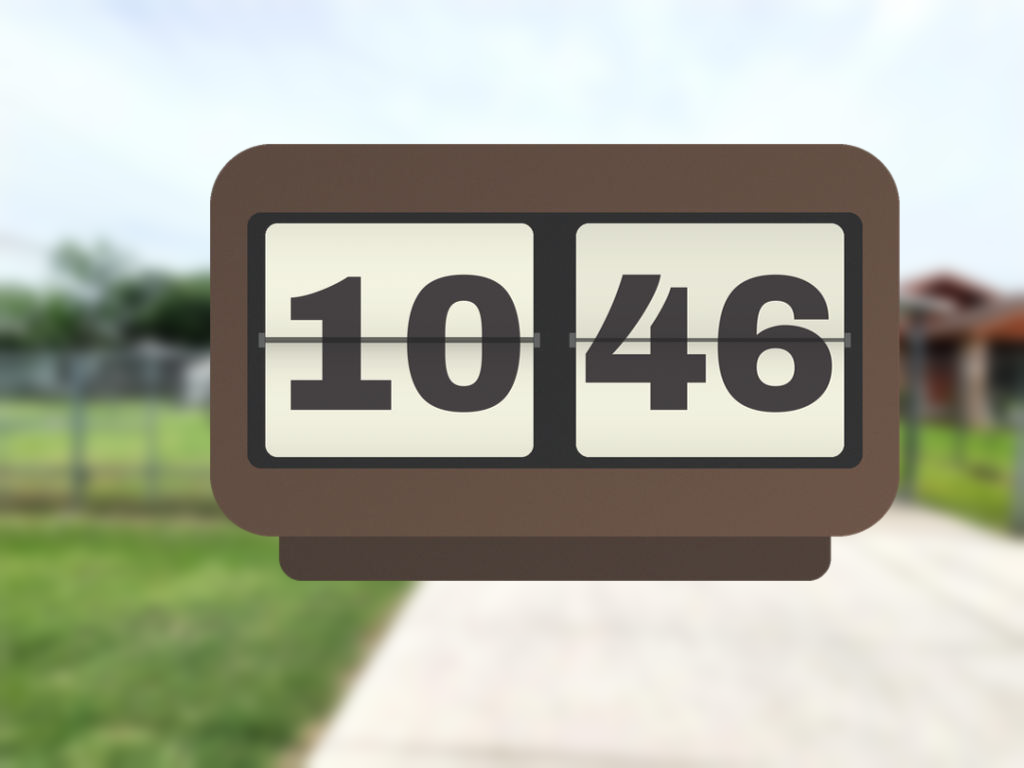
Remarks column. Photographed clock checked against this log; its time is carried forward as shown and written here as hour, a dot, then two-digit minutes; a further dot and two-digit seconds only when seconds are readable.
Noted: 10.46
